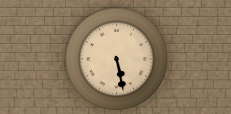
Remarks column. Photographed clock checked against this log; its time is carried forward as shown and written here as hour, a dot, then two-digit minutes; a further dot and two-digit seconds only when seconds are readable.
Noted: 5.28
